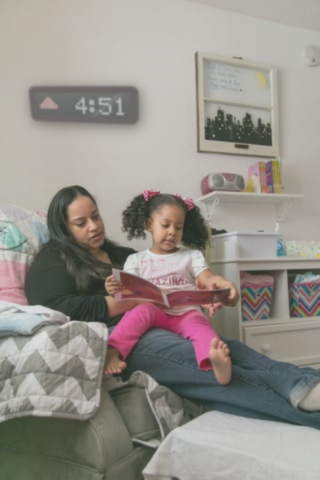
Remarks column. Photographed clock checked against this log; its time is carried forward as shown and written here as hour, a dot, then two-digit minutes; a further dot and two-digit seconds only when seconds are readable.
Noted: 4.51
